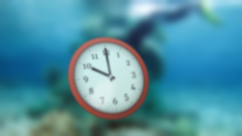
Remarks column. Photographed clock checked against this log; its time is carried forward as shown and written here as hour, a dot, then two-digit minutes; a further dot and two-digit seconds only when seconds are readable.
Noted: 10.00
